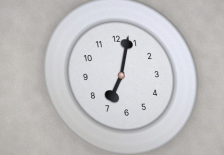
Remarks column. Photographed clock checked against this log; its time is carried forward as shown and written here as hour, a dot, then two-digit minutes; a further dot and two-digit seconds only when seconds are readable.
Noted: 7.03
